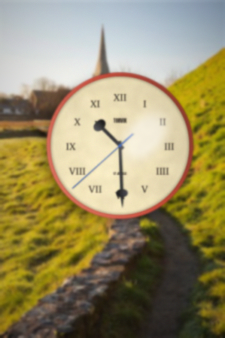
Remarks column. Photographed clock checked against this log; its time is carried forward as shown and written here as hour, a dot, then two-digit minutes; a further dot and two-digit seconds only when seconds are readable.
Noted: 10.29.38
